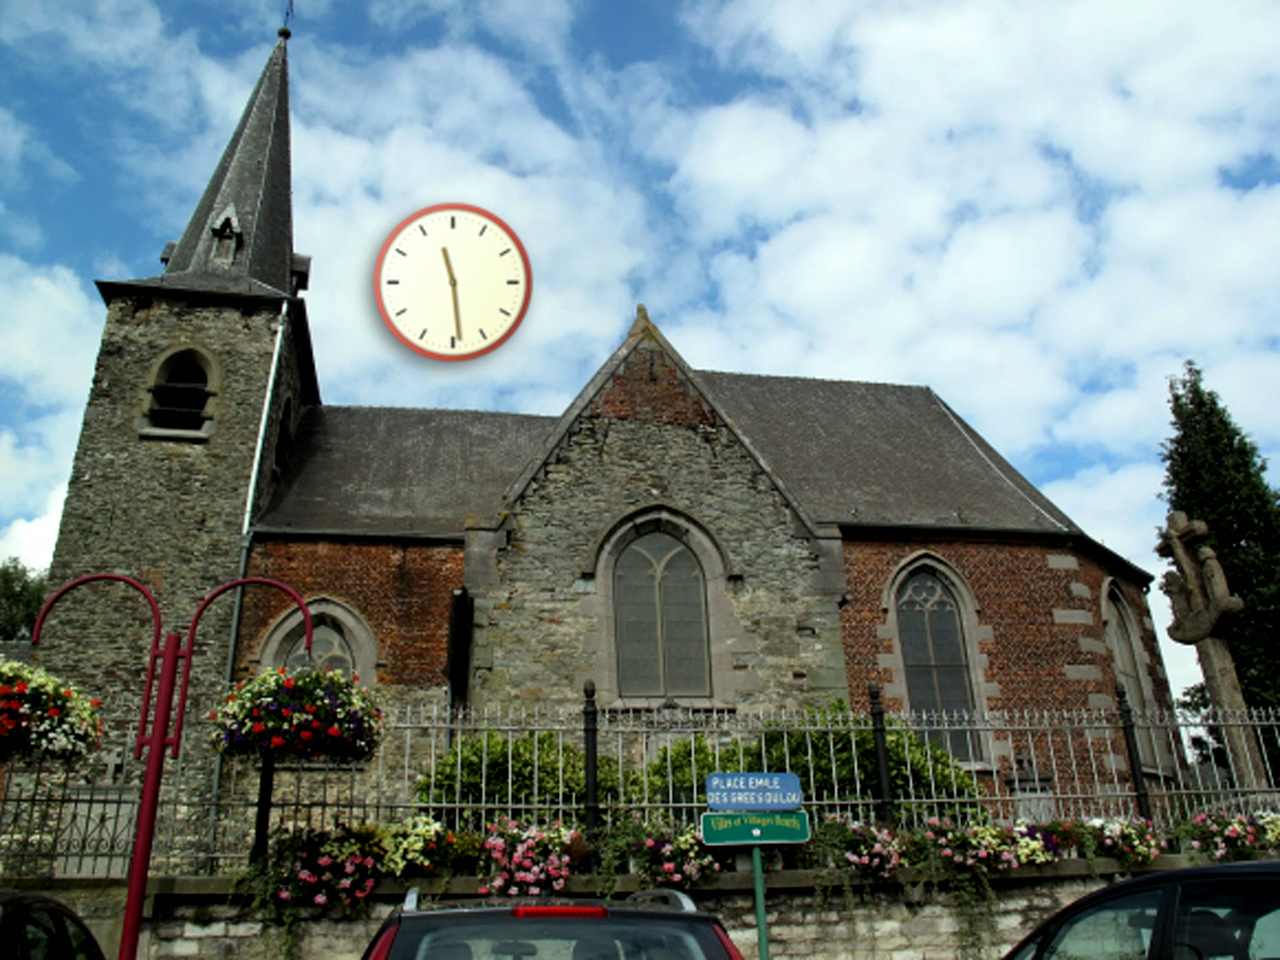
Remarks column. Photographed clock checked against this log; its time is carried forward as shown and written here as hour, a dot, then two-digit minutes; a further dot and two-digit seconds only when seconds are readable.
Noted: 11.29
